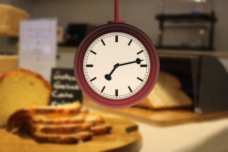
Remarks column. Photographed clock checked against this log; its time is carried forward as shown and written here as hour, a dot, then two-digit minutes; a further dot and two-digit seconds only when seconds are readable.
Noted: 7.13
